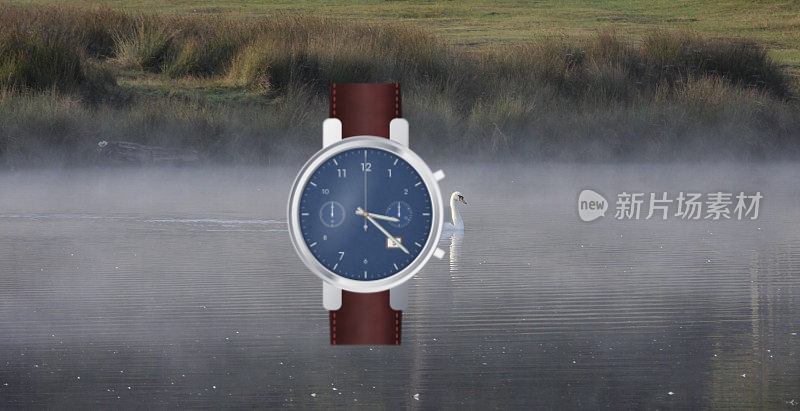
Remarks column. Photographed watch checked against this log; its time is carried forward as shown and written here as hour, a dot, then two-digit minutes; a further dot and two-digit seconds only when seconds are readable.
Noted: 3.22
